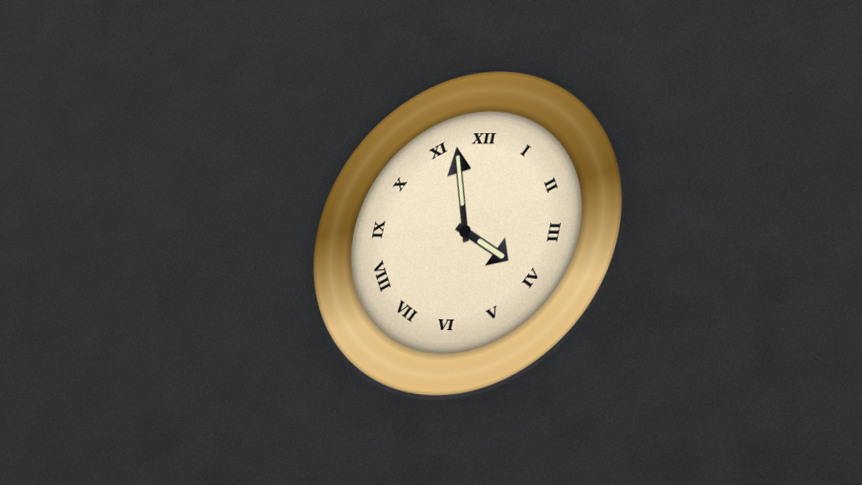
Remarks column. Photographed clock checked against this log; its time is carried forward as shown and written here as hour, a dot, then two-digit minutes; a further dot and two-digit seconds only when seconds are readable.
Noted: 3.57
